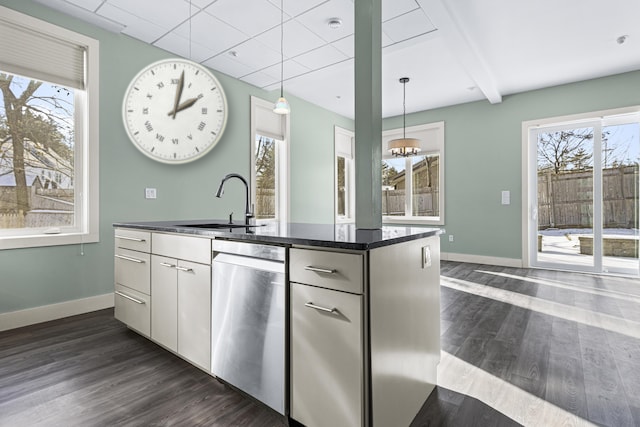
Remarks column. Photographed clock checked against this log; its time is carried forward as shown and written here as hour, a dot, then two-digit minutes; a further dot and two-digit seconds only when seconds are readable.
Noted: 2.02
